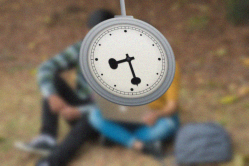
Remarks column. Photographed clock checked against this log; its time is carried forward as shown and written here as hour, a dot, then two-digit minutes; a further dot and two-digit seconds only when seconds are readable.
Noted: 8.28
